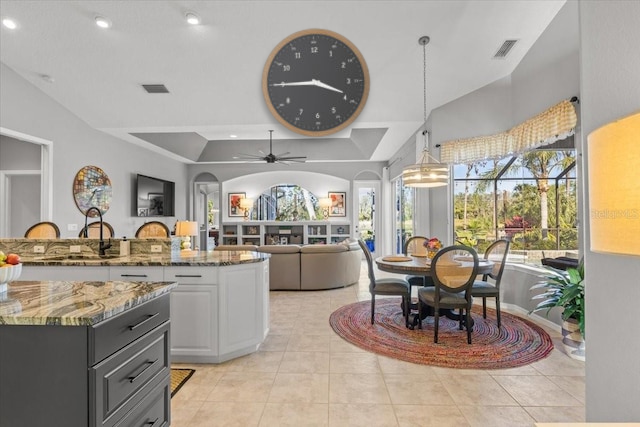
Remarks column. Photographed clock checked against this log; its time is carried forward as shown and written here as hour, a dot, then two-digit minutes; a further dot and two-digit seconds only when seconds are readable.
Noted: 3.45
